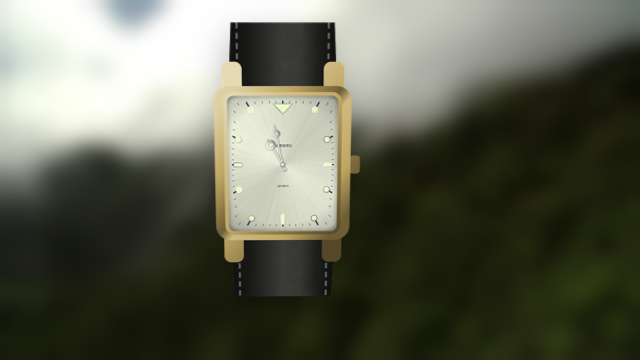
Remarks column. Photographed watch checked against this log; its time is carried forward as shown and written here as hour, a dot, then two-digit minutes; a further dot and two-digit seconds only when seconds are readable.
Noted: 10.58
